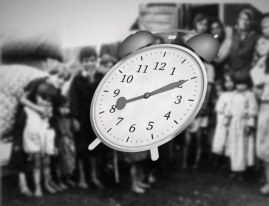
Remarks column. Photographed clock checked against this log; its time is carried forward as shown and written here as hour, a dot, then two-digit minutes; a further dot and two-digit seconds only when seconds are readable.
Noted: 8.10
